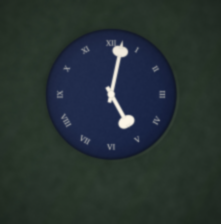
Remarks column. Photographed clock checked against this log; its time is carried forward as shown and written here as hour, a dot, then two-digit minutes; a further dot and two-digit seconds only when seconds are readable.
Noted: 5.02
